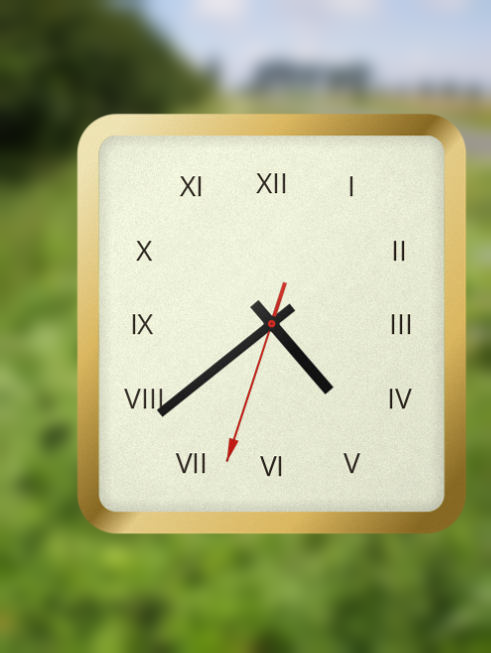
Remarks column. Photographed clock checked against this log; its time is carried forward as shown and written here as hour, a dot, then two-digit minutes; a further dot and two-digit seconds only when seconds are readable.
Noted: 4.38.33
